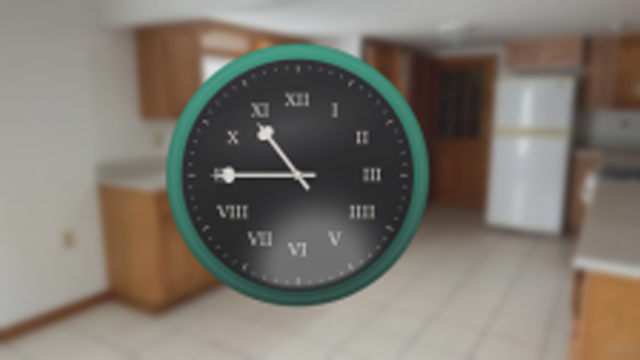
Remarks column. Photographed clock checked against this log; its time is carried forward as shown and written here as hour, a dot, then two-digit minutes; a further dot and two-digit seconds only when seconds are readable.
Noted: 10.45
